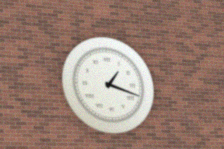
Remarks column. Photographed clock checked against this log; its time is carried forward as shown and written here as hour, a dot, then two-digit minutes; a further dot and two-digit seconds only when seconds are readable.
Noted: 1.18
